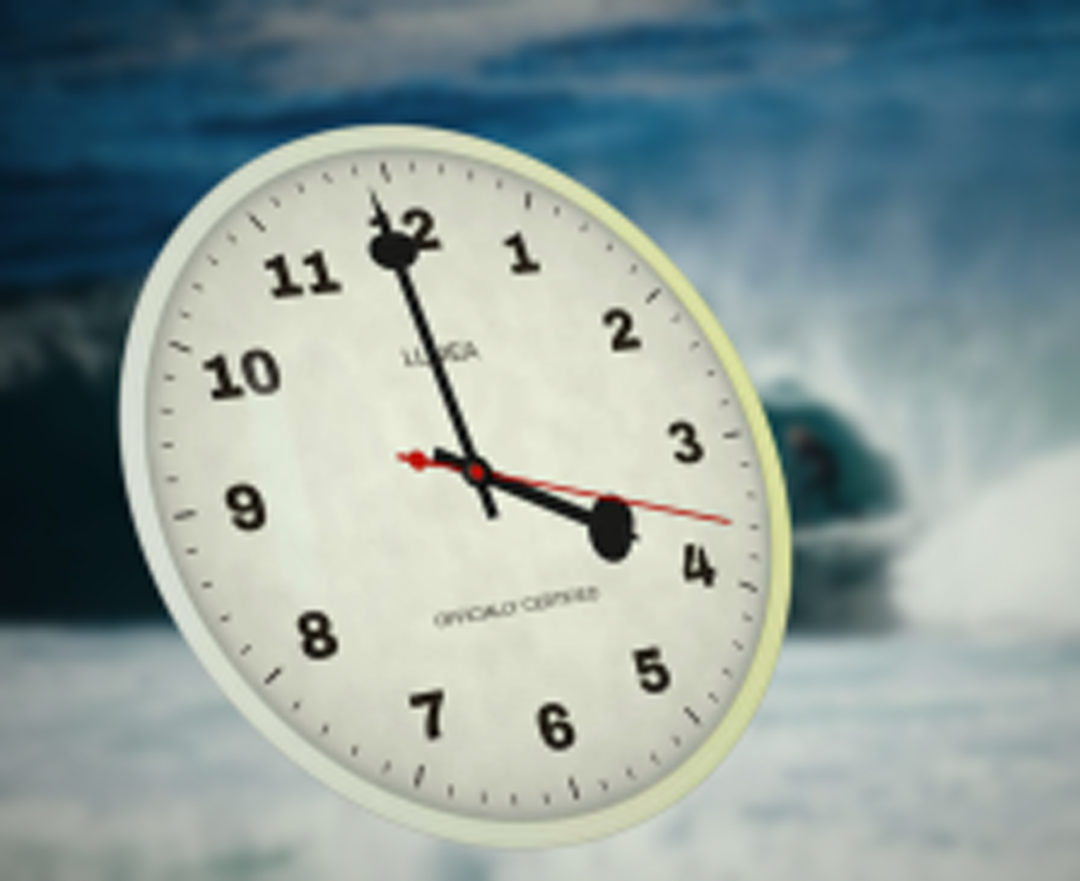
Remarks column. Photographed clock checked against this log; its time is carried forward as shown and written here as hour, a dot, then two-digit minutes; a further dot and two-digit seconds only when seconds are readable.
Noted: 3.59.18
